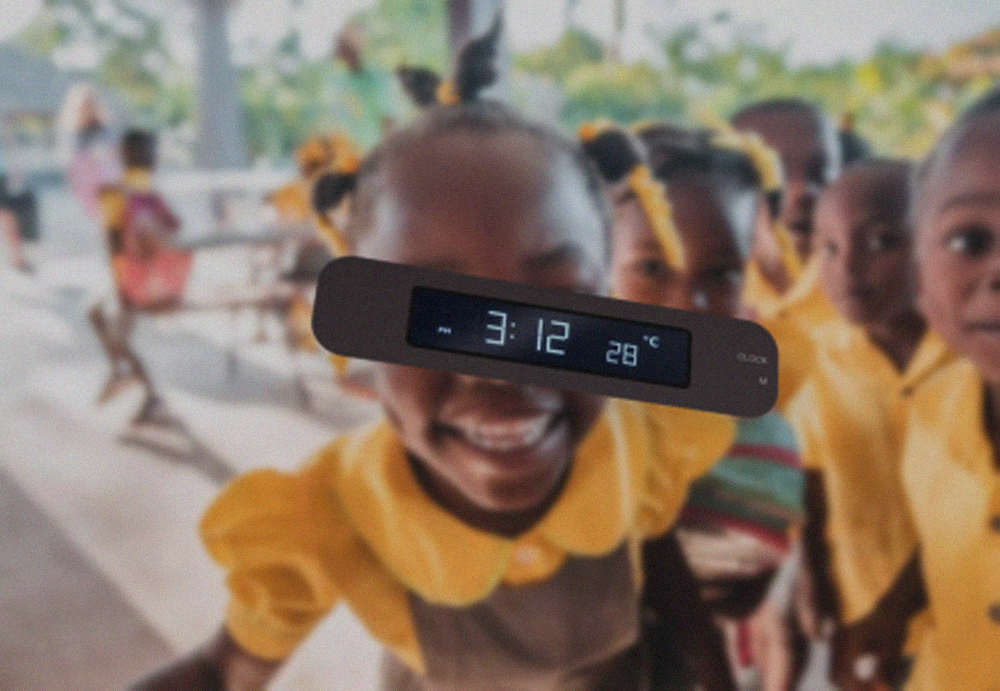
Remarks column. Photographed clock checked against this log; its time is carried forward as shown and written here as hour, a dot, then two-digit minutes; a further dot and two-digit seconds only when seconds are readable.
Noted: 3.12
